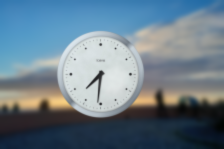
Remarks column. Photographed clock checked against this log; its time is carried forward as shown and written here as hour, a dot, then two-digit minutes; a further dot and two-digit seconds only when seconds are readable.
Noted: 7.31
